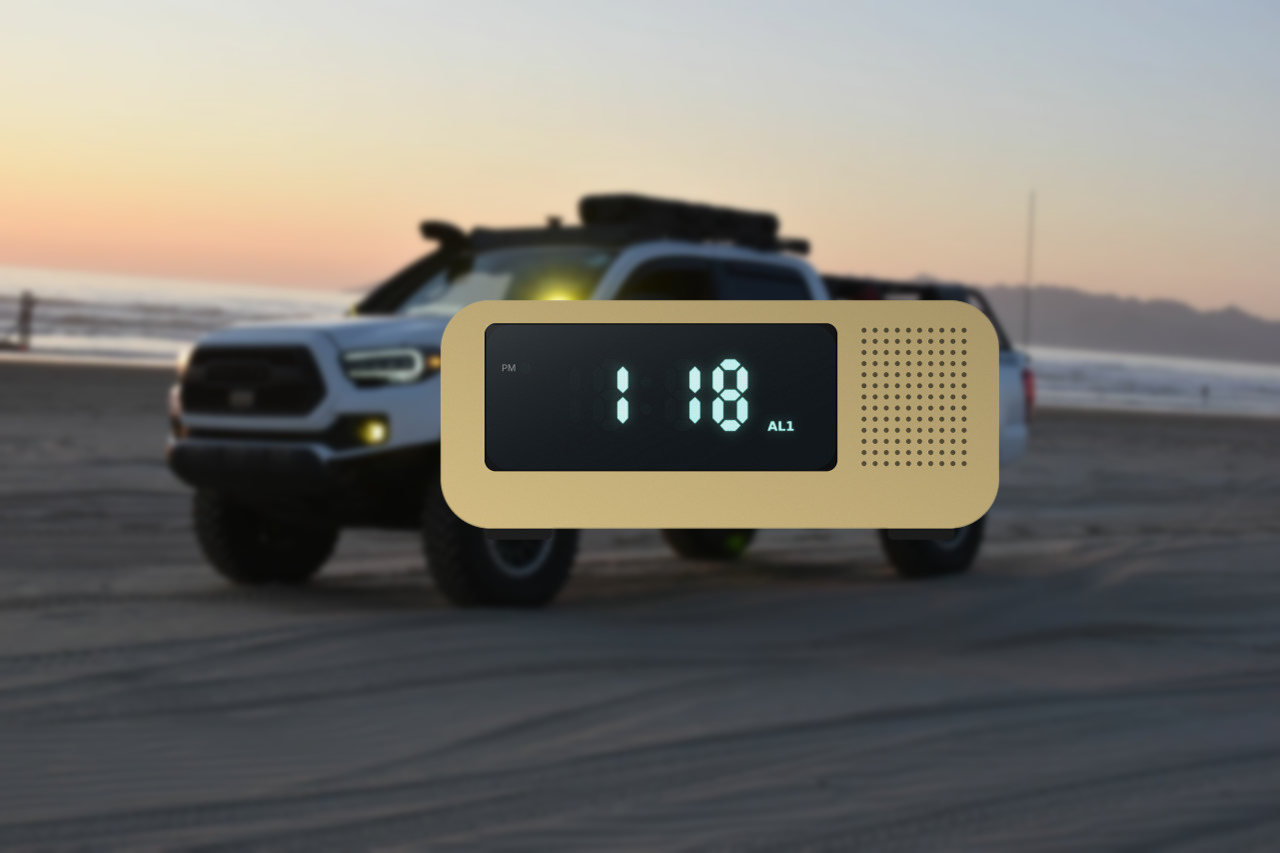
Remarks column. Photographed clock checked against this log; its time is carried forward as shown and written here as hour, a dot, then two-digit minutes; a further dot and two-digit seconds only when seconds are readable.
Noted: 1.18
